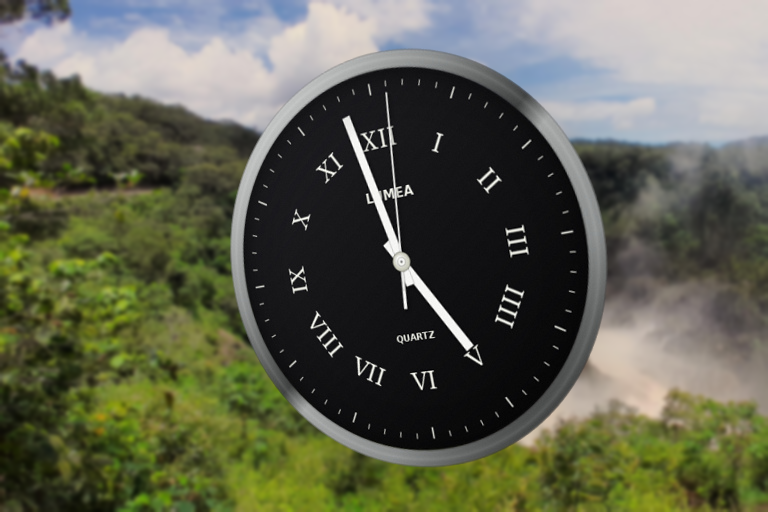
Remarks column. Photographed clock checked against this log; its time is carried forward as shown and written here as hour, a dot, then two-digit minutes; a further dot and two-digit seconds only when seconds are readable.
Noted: 4.58.01
